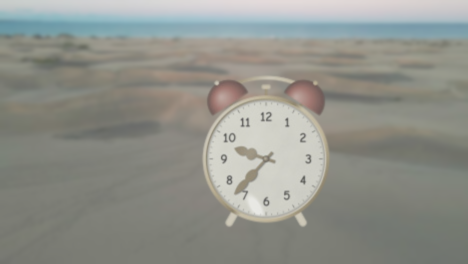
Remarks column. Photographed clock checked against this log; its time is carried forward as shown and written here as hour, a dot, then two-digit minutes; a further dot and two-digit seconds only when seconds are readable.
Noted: 9.37
